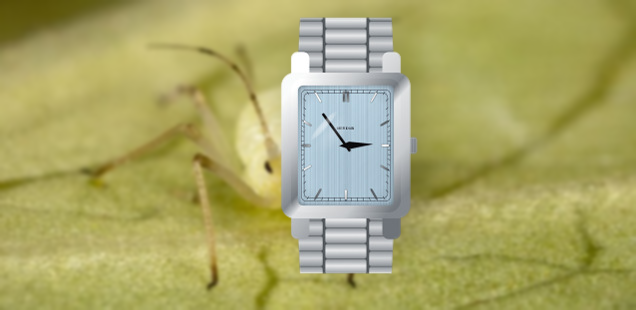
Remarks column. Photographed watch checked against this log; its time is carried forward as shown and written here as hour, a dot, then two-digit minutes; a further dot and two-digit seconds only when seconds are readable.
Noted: 2.54
